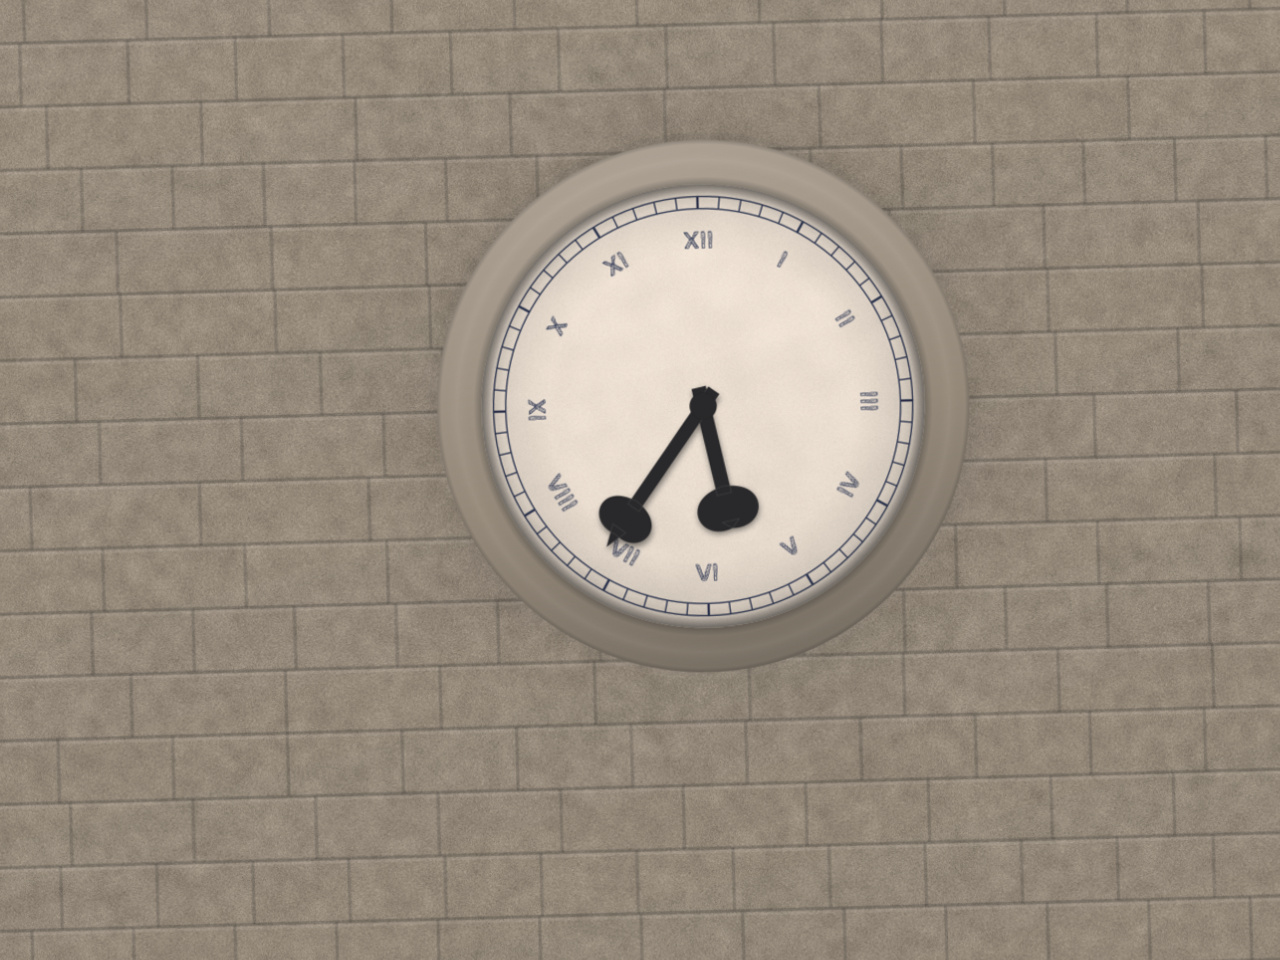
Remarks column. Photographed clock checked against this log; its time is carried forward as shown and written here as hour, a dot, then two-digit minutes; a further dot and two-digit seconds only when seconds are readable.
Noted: 5.36
